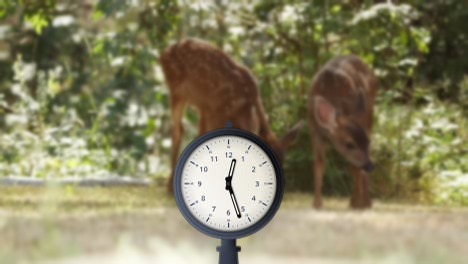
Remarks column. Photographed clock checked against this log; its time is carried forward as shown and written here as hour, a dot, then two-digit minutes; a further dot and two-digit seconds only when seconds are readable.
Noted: 12.27
